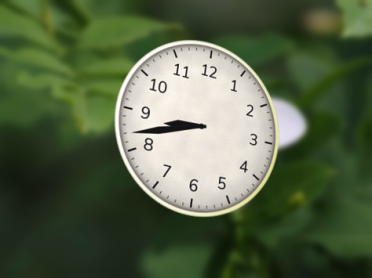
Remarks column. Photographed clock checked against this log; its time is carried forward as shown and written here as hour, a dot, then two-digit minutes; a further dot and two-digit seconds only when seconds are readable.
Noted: 8.42
